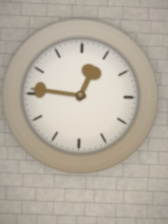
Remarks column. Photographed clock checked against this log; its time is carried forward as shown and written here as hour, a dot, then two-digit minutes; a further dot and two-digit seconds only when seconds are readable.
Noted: 12.46
